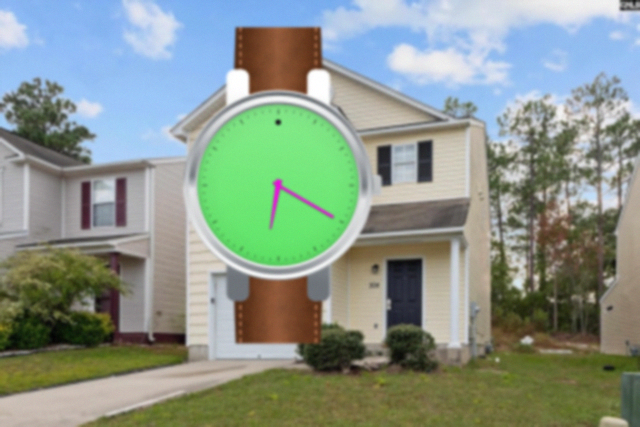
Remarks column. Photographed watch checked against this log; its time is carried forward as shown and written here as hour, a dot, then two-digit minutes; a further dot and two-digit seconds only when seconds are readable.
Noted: 6.20
